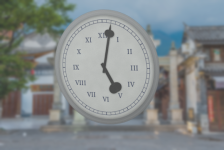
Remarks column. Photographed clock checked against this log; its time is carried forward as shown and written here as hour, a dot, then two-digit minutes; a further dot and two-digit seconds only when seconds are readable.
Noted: 5.02
